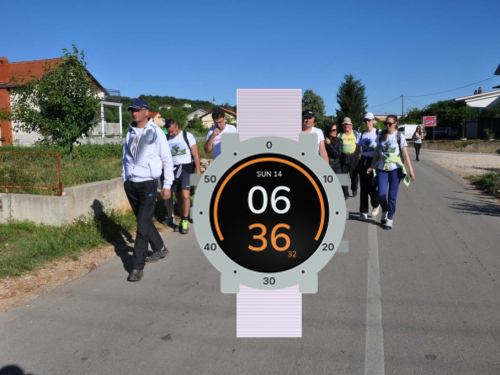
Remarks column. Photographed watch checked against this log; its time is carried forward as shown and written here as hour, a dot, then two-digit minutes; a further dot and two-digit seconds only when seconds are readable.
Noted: 6.36.32
